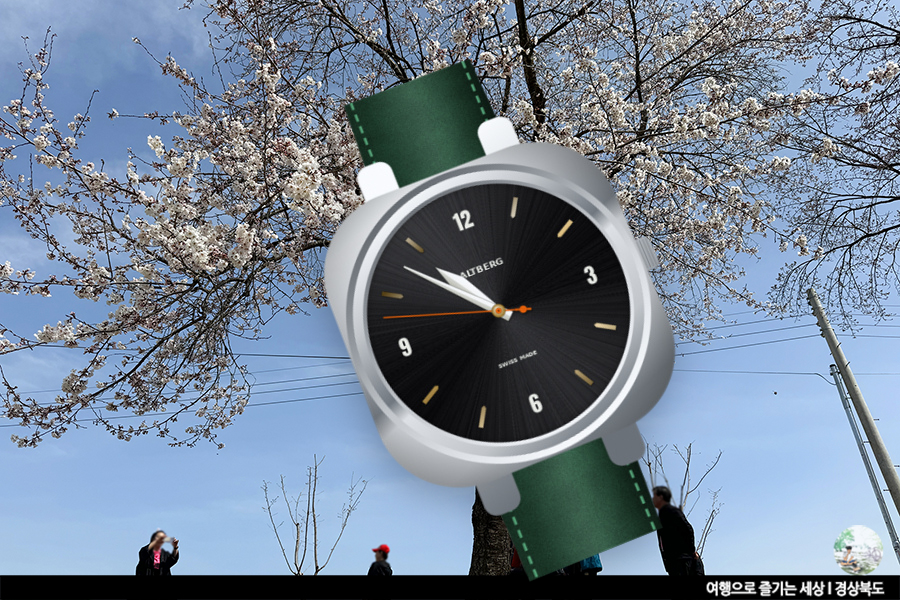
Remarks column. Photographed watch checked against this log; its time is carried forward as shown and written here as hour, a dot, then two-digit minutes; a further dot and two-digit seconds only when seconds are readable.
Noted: 10.52.48
